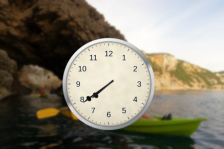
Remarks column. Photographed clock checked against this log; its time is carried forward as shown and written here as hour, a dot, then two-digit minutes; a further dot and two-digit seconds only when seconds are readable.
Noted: 7.39
